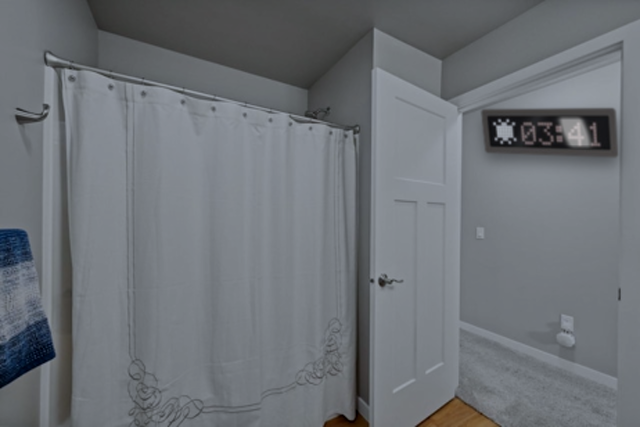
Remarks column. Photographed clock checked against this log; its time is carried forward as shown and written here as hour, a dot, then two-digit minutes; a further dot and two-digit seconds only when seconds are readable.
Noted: 3.41
